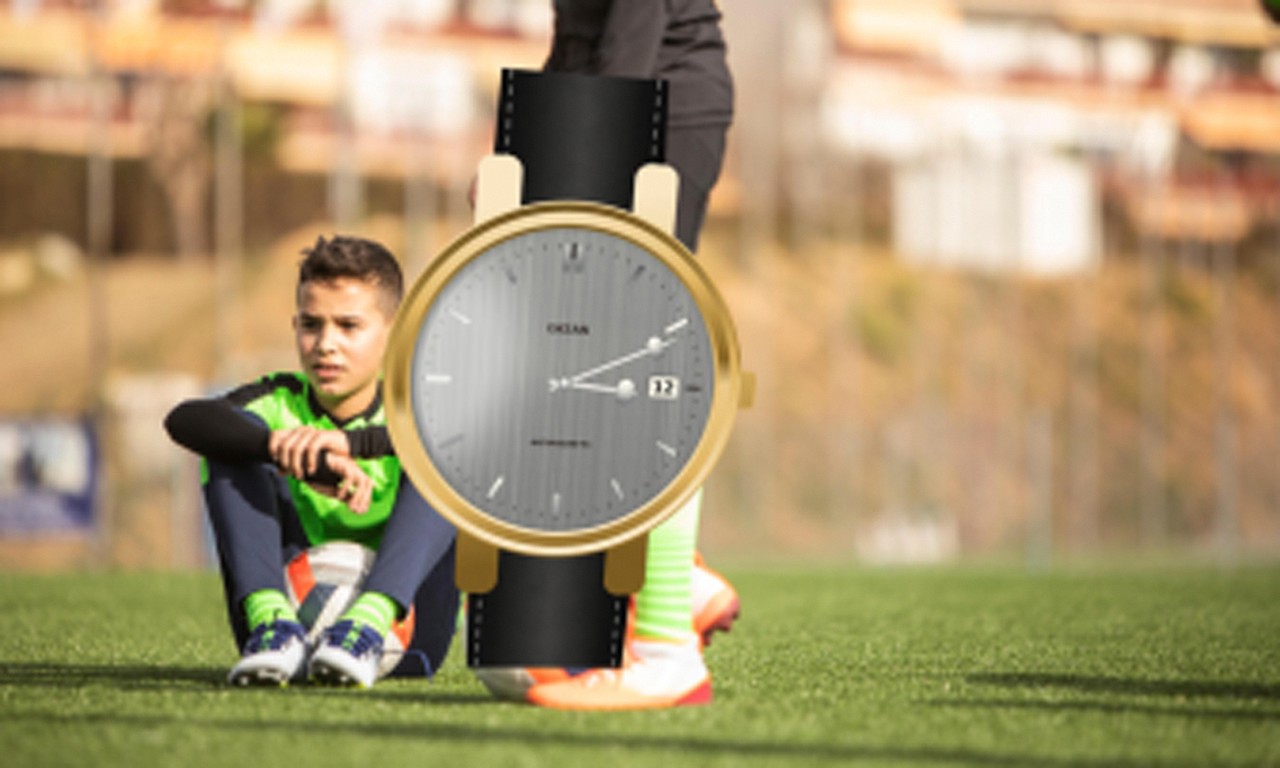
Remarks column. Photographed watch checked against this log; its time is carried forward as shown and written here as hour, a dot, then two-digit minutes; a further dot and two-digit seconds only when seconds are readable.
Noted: 3.11
